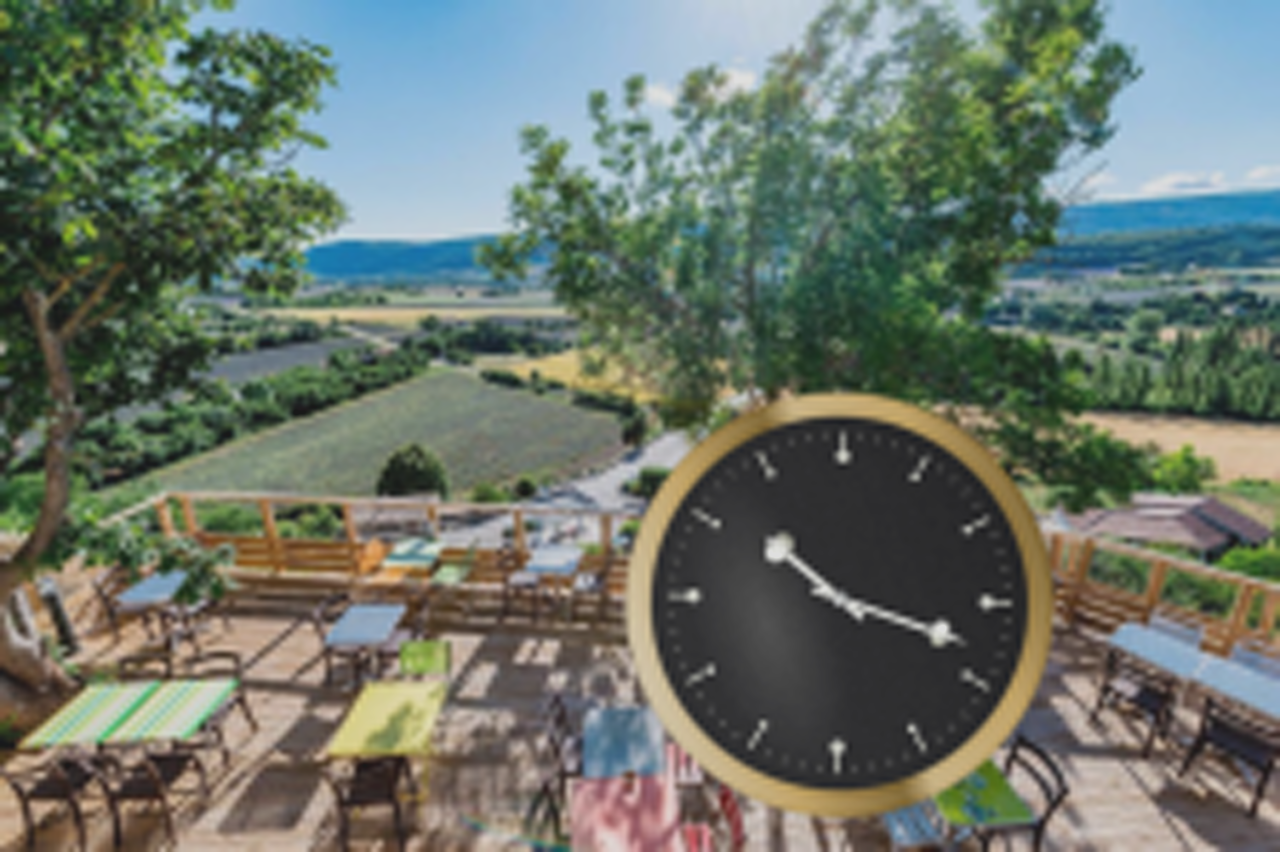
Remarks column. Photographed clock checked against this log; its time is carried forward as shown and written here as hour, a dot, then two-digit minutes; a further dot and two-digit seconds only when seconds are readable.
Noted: 10.18
